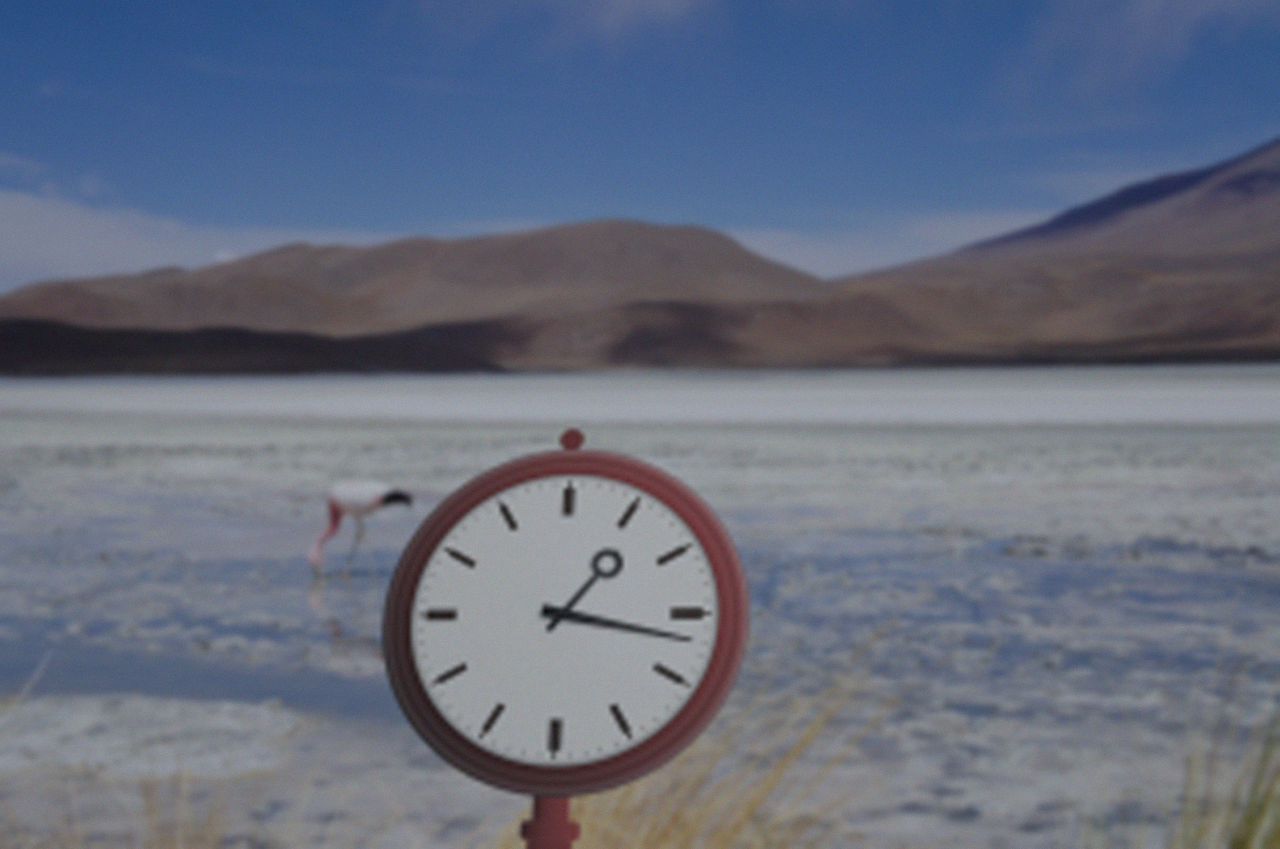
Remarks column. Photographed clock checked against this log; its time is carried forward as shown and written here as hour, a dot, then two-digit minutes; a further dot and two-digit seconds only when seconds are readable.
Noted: 1.17
